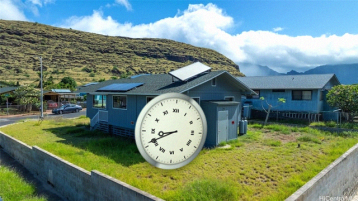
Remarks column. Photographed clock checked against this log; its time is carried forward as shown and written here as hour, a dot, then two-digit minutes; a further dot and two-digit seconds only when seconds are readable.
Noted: 8.41
